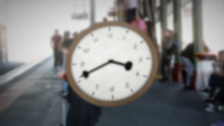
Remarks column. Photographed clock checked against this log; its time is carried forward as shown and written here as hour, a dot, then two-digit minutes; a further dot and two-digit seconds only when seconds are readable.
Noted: 3.41
